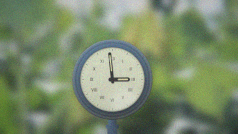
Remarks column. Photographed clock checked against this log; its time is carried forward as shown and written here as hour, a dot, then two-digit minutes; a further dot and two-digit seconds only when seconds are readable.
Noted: 2.59
